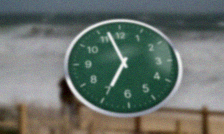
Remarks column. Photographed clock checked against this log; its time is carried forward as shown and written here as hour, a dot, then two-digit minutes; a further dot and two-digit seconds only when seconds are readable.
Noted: 6.57
